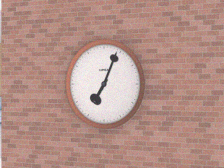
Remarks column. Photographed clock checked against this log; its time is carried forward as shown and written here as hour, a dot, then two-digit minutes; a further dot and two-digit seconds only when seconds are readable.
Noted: 7.04
